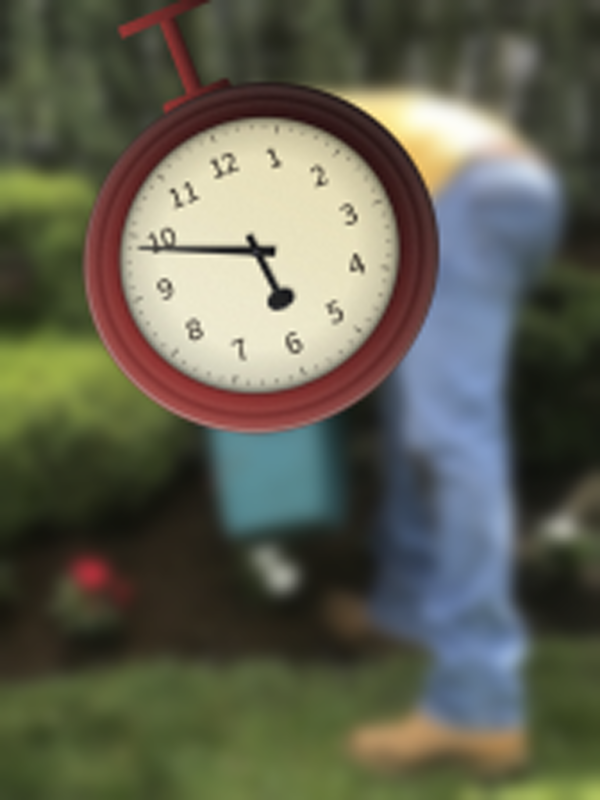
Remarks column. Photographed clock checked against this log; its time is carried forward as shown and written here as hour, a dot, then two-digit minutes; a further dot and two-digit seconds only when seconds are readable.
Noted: 5.49
